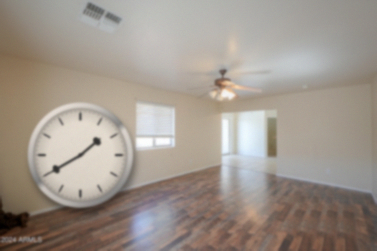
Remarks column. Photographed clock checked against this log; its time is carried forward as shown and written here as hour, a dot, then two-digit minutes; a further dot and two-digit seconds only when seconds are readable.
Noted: 1.40
